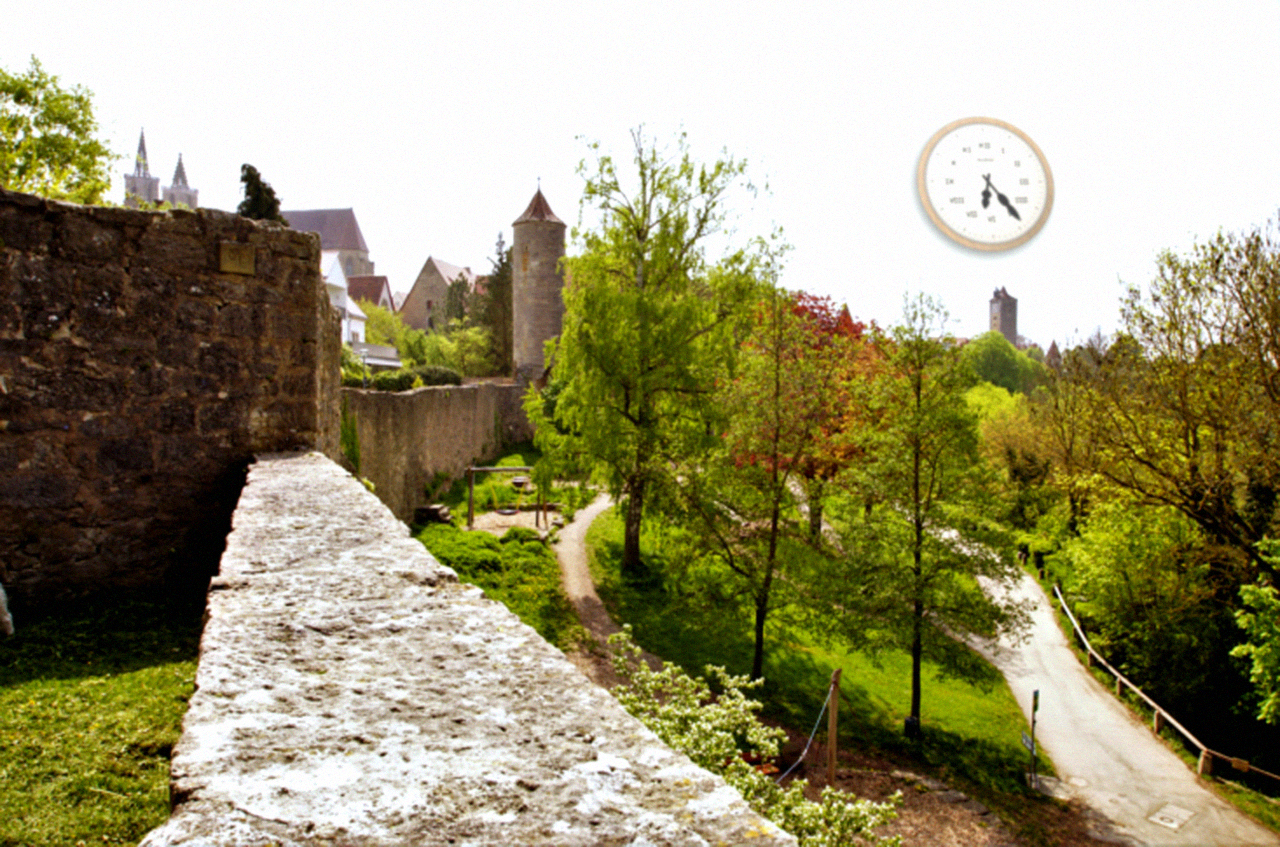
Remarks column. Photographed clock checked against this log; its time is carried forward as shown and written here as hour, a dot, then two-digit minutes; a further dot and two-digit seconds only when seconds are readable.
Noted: 6.24
